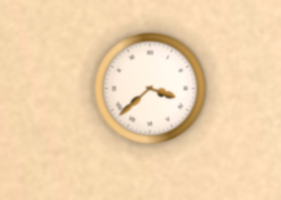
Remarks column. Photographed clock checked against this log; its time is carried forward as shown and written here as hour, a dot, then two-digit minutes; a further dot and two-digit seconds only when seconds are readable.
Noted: 3.38
